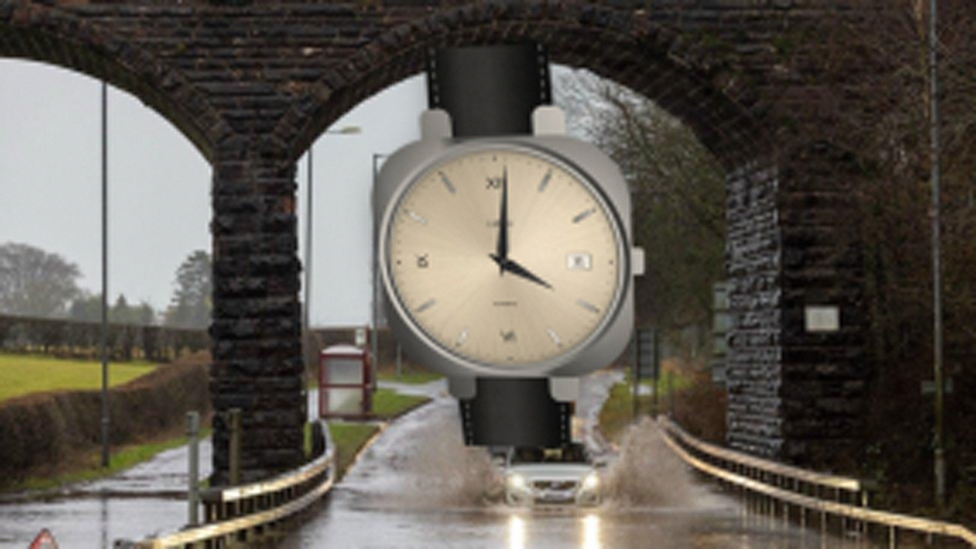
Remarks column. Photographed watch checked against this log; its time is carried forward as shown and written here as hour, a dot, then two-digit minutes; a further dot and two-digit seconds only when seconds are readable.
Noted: 4.01
